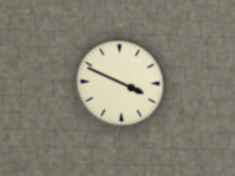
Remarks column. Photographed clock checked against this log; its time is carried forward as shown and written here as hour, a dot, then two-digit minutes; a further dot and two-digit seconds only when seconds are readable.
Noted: 3.49
